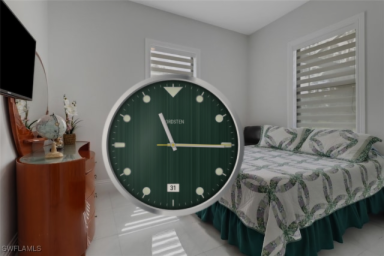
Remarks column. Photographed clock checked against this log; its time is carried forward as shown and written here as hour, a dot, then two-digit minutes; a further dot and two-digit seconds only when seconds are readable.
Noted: 11.15.15
